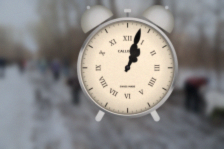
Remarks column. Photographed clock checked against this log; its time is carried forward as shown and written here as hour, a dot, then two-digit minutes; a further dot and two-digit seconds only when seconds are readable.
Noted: 1.03
